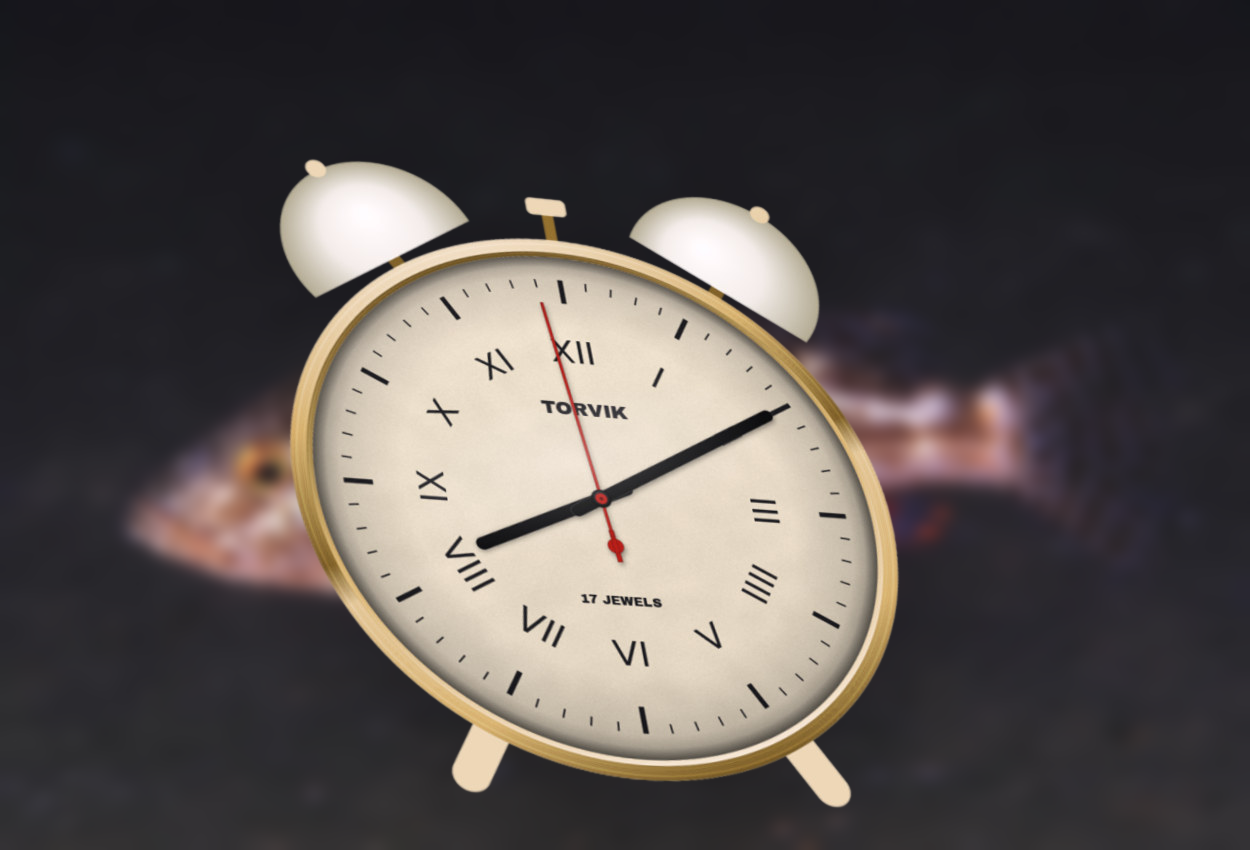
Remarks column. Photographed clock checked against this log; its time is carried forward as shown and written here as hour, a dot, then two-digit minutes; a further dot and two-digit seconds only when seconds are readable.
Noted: 8.09.59
